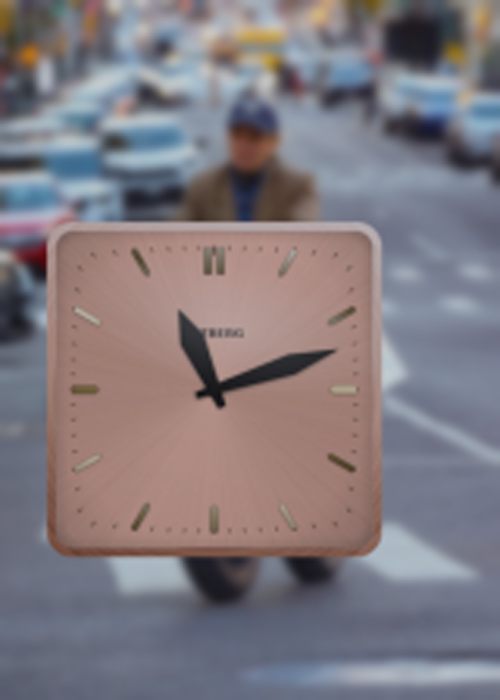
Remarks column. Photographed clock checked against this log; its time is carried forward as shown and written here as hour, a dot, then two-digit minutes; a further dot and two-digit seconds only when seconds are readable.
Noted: 11.12
